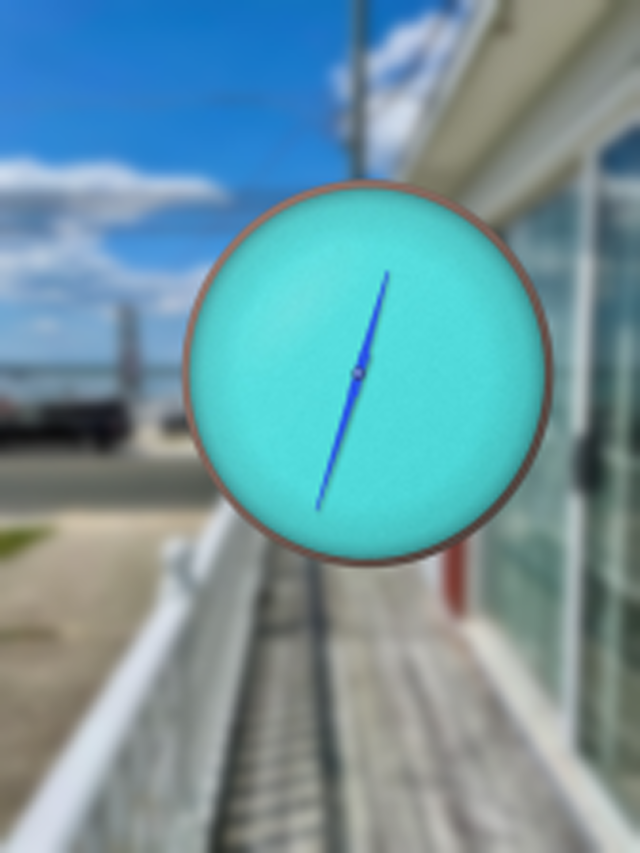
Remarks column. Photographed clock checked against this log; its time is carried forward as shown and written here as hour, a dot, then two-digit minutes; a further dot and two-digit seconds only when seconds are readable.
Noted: 12.33
